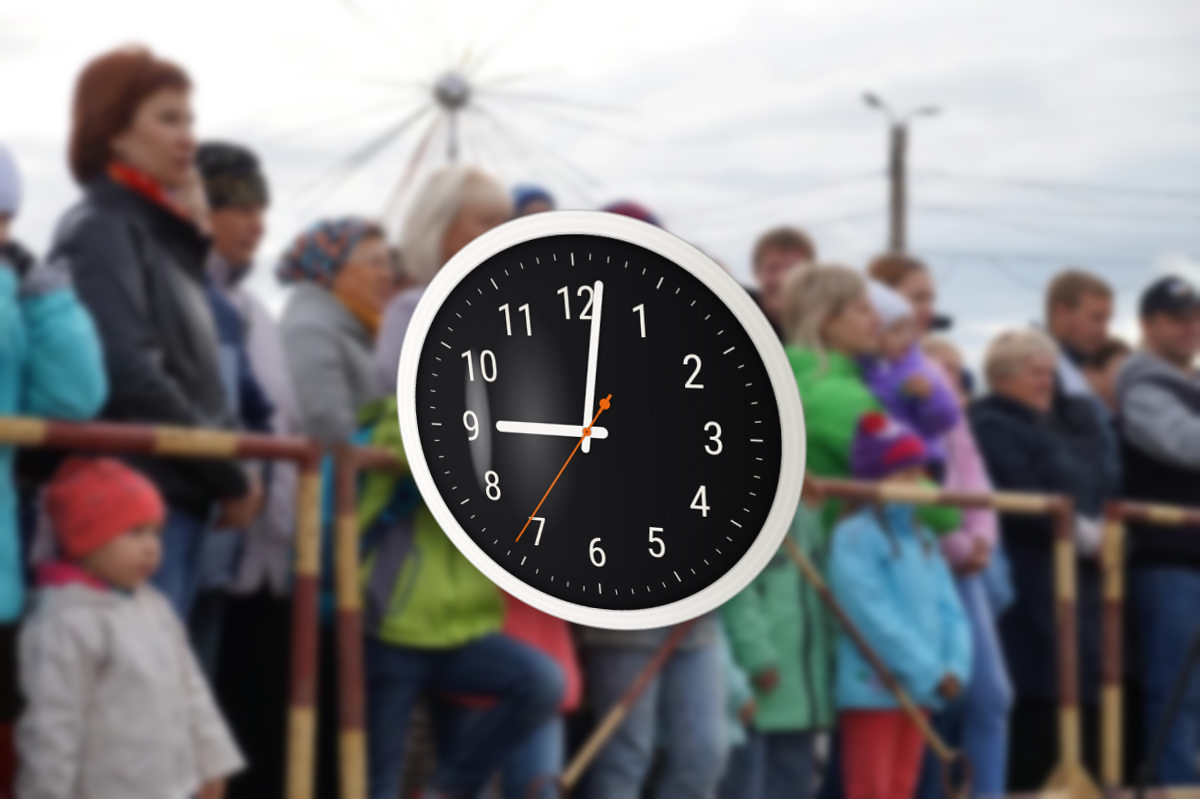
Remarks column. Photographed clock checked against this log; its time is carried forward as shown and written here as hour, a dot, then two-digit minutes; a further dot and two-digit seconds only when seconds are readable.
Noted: 9.01.36
